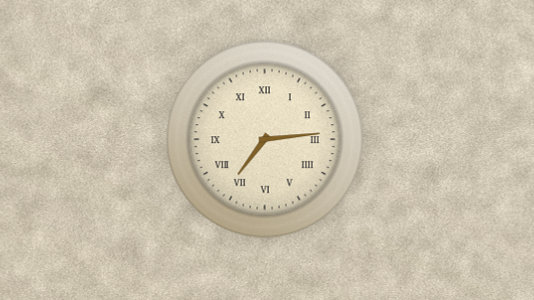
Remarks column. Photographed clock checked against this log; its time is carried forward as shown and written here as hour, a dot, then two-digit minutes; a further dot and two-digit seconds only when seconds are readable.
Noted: 7.14
